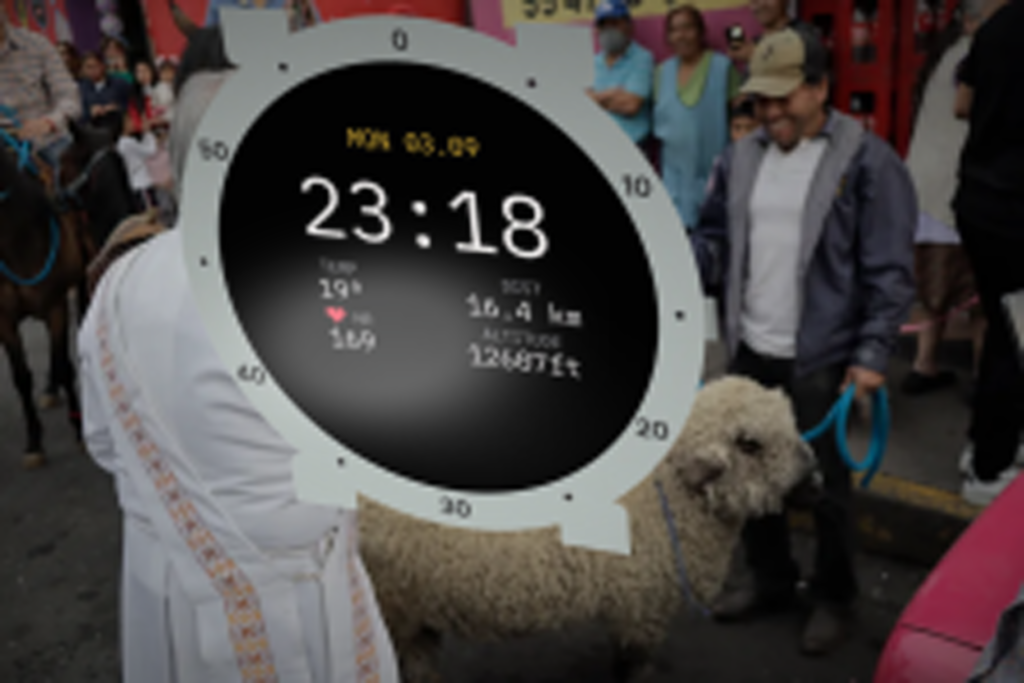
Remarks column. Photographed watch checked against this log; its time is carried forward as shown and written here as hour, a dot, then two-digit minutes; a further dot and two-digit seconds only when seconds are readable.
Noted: 23.18
